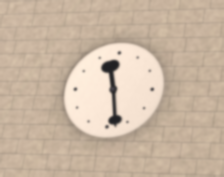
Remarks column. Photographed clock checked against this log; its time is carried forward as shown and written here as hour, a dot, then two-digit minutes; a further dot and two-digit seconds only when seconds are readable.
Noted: 11.28
